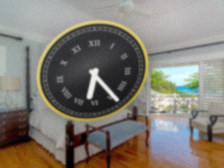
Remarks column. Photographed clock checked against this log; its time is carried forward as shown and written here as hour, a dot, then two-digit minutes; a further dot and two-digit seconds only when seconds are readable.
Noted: 6.24
